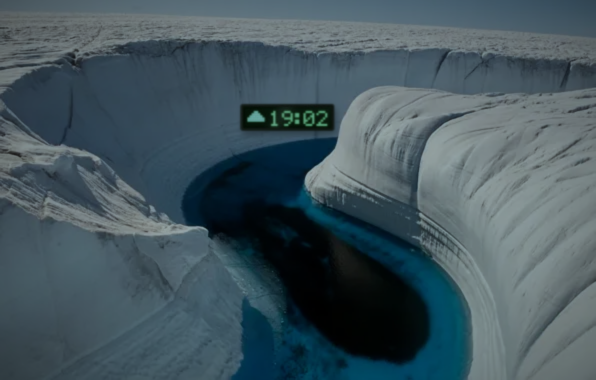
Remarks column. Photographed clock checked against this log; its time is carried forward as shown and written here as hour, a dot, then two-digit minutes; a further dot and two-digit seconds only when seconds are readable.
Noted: 19.02
